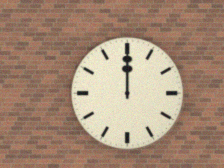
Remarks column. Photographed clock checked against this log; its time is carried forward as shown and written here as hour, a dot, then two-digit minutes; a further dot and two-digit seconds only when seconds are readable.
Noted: 12.00
